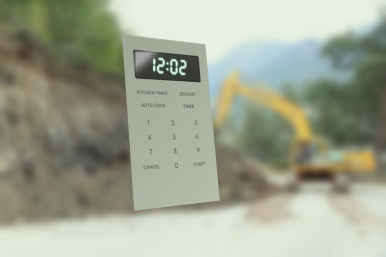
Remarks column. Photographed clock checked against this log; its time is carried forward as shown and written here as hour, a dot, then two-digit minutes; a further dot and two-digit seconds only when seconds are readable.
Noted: 12.02
